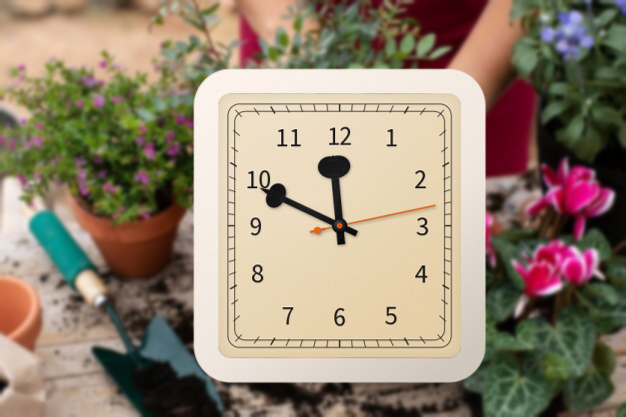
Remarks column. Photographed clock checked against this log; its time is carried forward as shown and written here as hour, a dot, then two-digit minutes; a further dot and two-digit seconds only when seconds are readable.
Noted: 11.49.13
